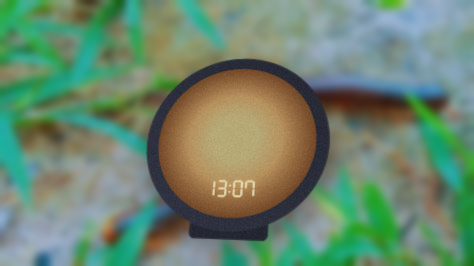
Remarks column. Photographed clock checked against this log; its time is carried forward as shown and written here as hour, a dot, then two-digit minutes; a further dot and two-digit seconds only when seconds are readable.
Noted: 13.07
